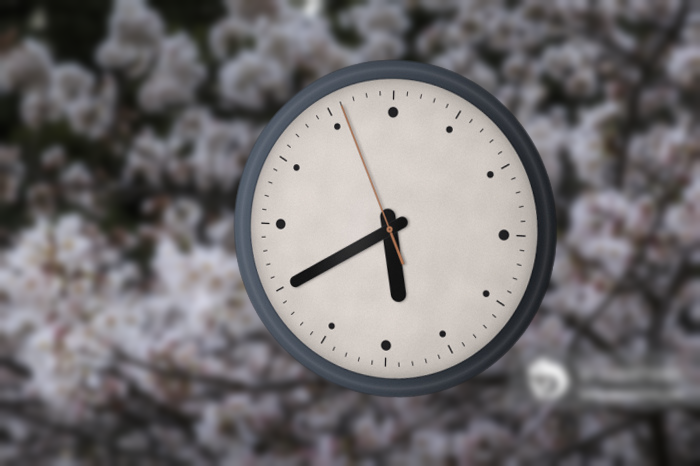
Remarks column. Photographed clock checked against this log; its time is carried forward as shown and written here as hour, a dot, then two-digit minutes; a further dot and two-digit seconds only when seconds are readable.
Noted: 5.39.56
